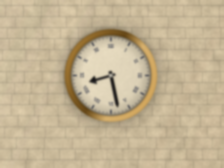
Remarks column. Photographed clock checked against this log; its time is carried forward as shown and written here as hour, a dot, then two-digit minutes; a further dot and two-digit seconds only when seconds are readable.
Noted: 8.28
